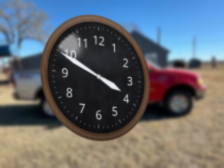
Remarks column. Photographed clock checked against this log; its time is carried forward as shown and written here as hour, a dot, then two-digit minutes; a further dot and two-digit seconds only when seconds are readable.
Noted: 3.49
